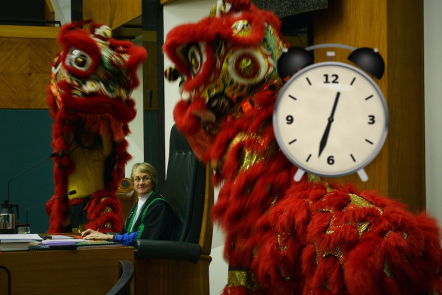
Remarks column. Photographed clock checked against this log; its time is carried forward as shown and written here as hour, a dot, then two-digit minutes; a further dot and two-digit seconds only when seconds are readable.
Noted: 12.33
